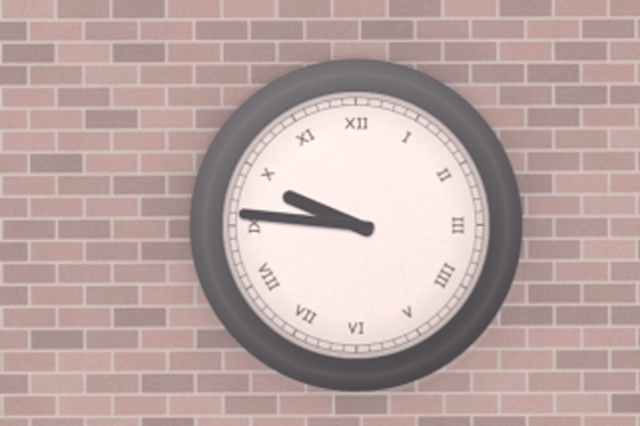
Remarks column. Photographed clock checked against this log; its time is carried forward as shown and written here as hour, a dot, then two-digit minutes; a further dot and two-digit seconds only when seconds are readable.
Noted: 9.46
